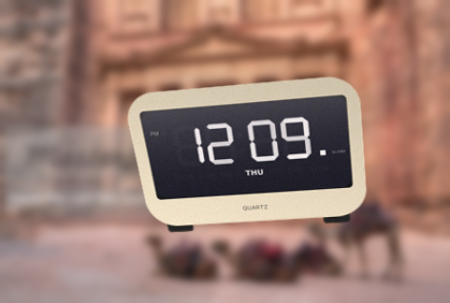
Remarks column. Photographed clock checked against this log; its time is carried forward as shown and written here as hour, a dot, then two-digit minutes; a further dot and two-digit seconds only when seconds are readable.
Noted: 12.09
